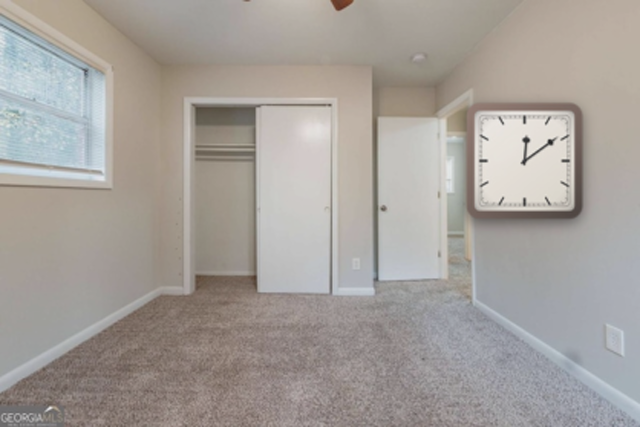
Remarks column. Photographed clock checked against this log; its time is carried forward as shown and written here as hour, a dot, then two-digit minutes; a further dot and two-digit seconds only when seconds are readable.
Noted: 12.09
